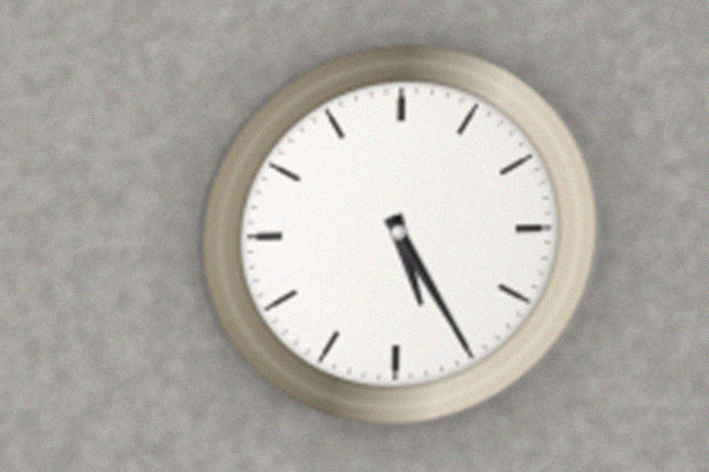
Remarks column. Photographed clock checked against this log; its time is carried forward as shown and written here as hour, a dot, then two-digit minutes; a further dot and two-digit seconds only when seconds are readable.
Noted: 5.25
